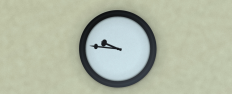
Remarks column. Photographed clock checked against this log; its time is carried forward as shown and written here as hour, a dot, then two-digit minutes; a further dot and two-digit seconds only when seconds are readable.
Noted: 9.46
